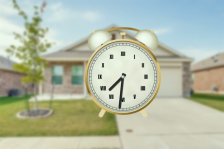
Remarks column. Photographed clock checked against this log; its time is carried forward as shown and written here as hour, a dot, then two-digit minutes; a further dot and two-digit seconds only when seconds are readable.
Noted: 7.31
